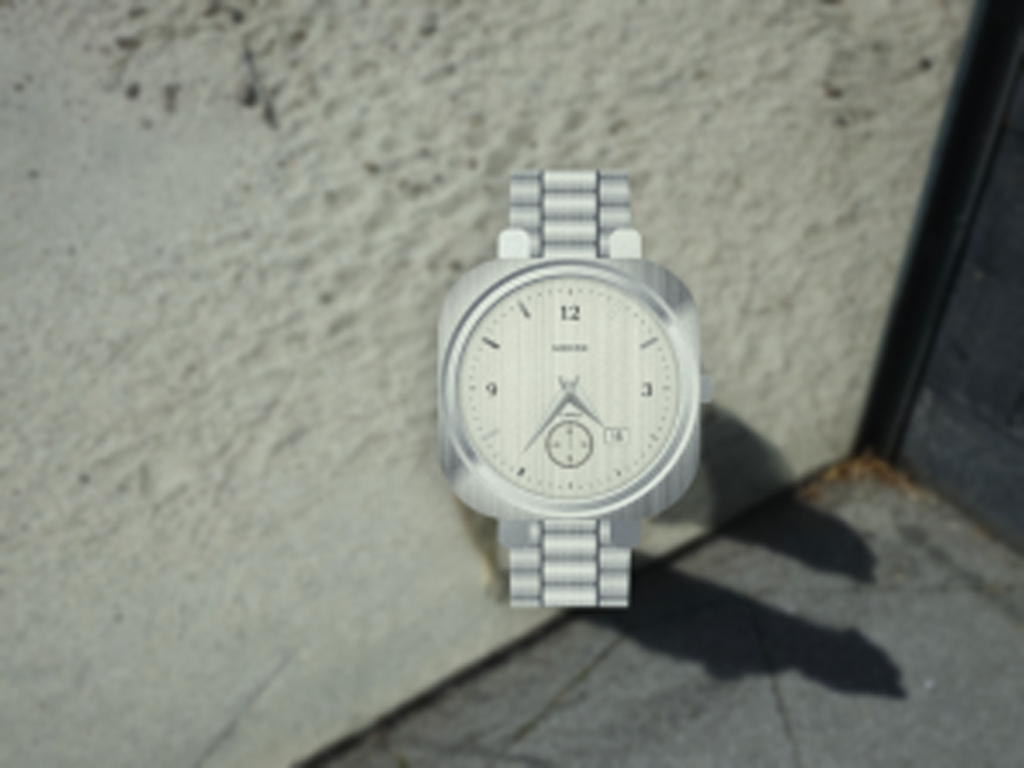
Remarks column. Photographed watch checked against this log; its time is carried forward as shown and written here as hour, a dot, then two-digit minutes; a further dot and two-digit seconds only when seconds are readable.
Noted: 4.36
